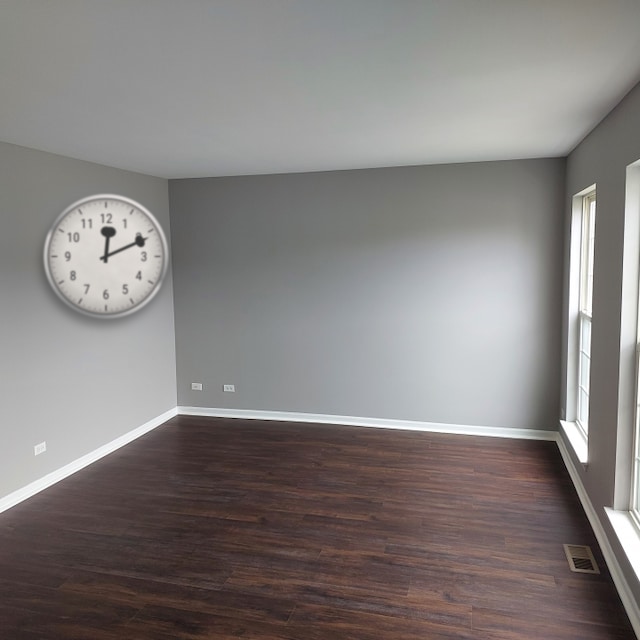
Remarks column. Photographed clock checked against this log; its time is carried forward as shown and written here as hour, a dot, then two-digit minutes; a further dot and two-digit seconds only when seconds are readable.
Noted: 12.11
